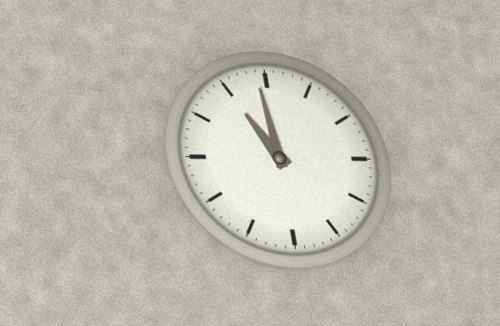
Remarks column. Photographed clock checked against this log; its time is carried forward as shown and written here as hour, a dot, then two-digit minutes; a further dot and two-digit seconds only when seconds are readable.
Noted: 10.59
